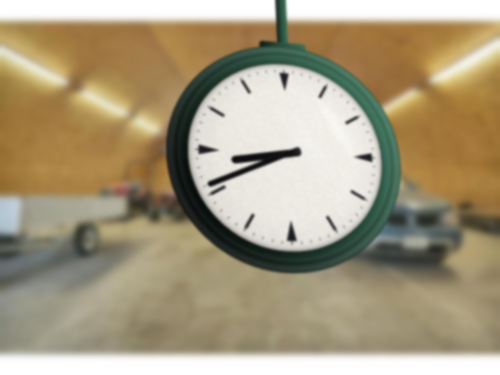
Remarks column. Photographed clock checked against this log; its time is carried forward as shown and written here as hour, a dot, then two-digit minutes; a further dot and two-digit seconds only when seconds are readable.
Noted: 8.41
